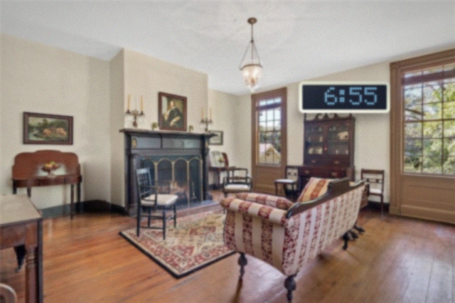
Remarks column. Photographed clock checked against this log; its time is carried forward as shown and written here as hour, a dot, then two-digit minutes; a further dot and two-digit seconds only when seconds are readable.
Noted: 6.55
